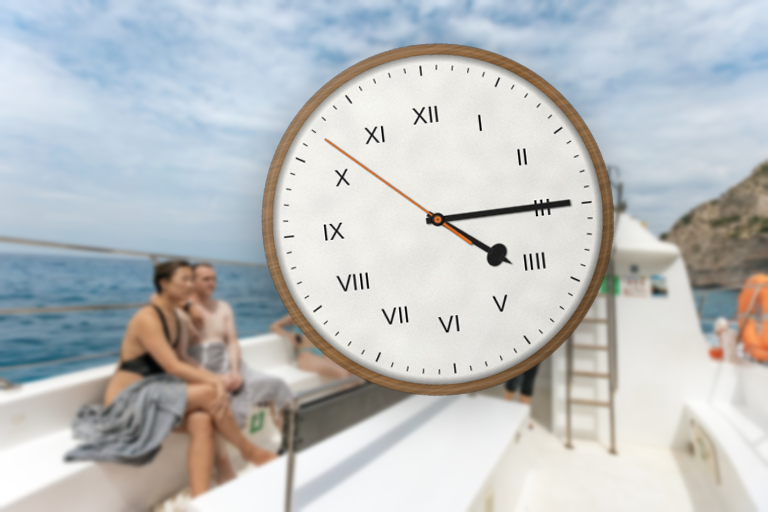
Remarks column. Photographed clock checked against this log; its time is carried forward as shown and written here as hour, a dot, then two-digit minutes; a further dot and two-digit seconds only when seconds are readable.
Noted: 4.14.52
